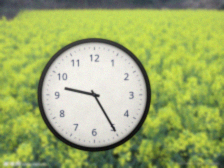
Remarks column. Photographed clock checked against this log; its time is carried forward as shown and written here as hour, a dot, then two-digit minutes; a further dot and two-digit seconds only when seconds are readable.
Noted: 9.25
